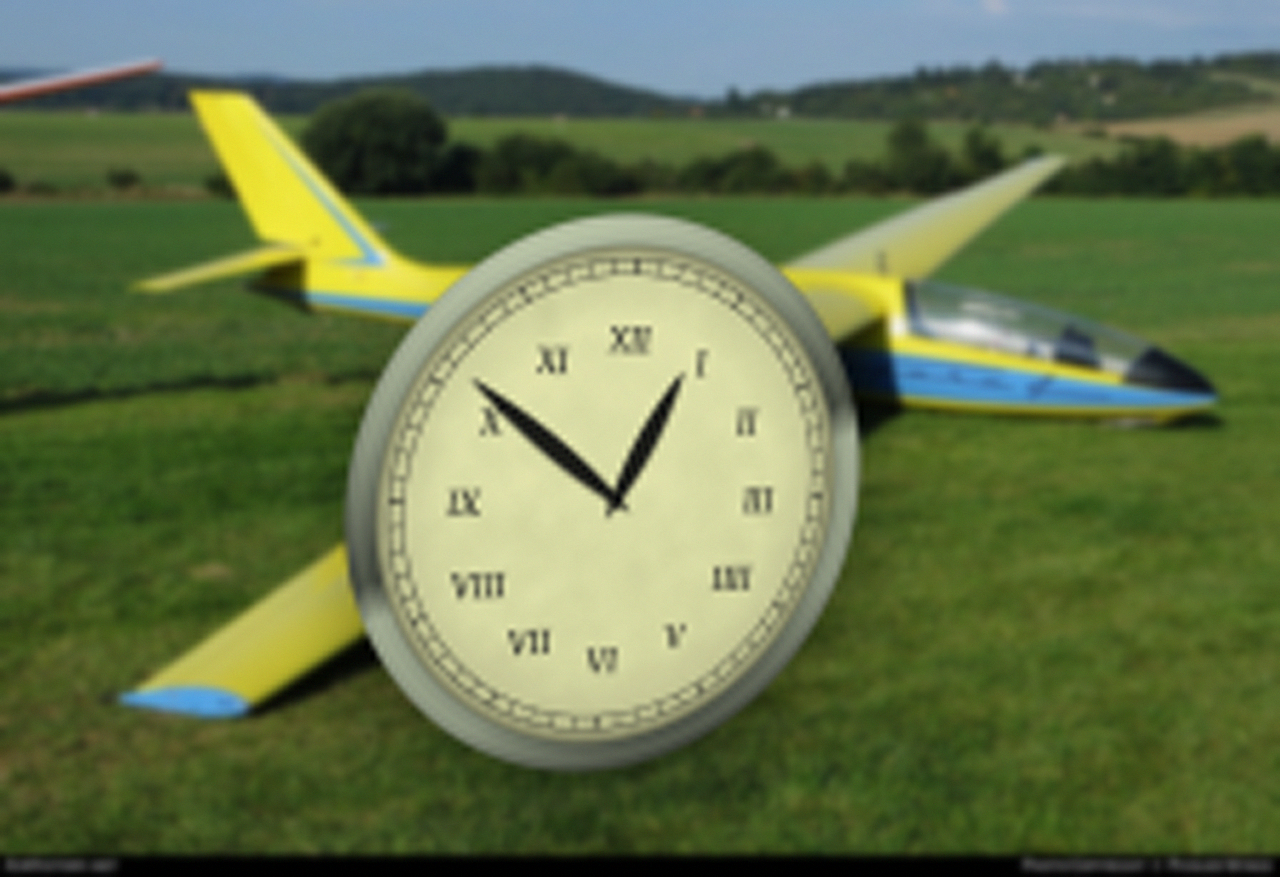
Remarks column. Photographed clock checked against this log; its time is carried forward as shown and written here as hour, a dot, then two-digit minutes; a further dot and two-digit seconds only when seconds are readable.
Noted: 12.51
